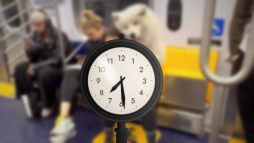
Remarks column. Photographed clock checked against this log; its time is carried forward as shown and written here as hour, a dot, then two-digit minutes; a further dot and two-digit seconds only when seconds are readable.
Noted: 7.29
